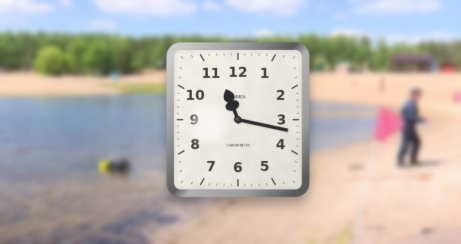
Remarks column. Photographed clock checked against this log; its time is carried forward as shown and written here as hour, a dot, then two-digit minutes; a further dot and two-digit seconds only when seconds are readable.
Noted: 11.17
